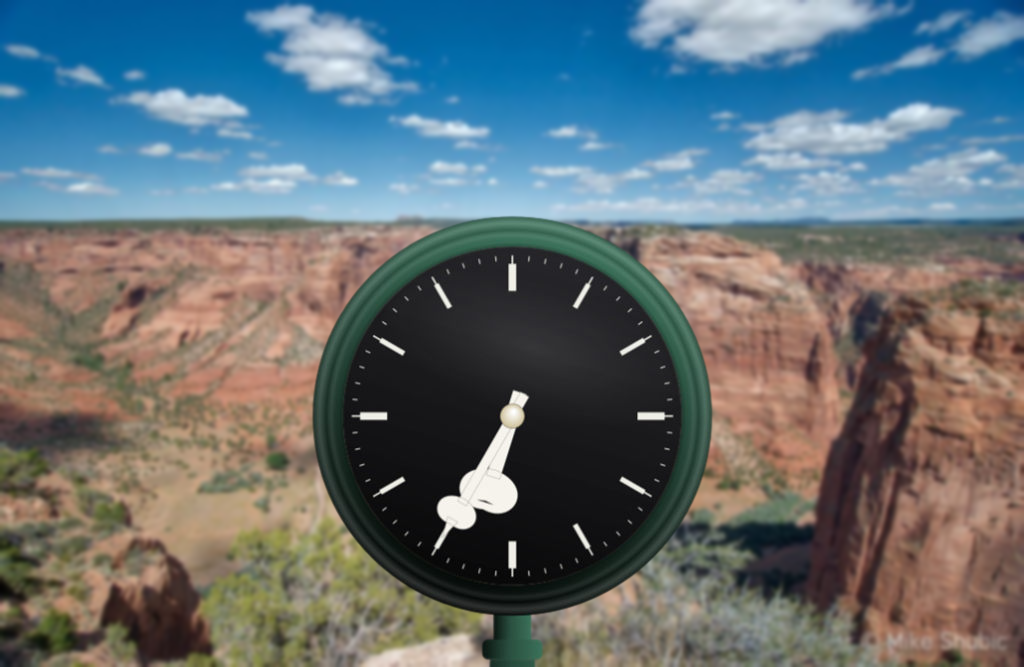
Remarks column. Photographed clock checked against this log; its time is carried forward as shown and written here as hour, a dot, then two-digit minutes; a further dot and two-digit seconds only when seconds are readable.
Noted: 6.35
